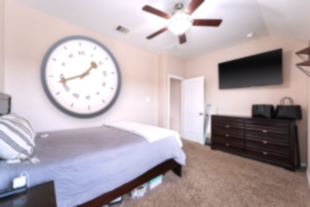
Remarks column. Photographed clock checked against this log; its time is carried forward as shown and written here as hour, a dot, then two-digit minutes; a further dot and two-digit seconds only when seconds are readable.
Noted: 1.43
